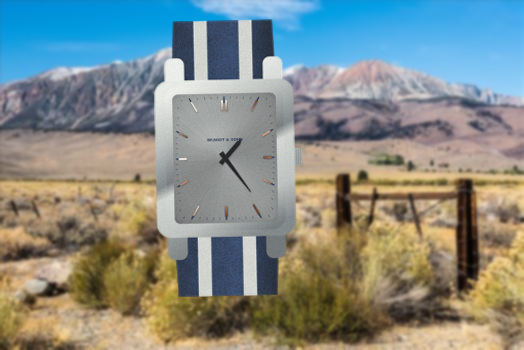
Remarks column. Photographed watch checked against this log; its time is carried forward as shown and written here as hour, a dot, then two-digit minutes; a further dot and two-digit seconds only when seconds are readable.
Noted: 1.24
